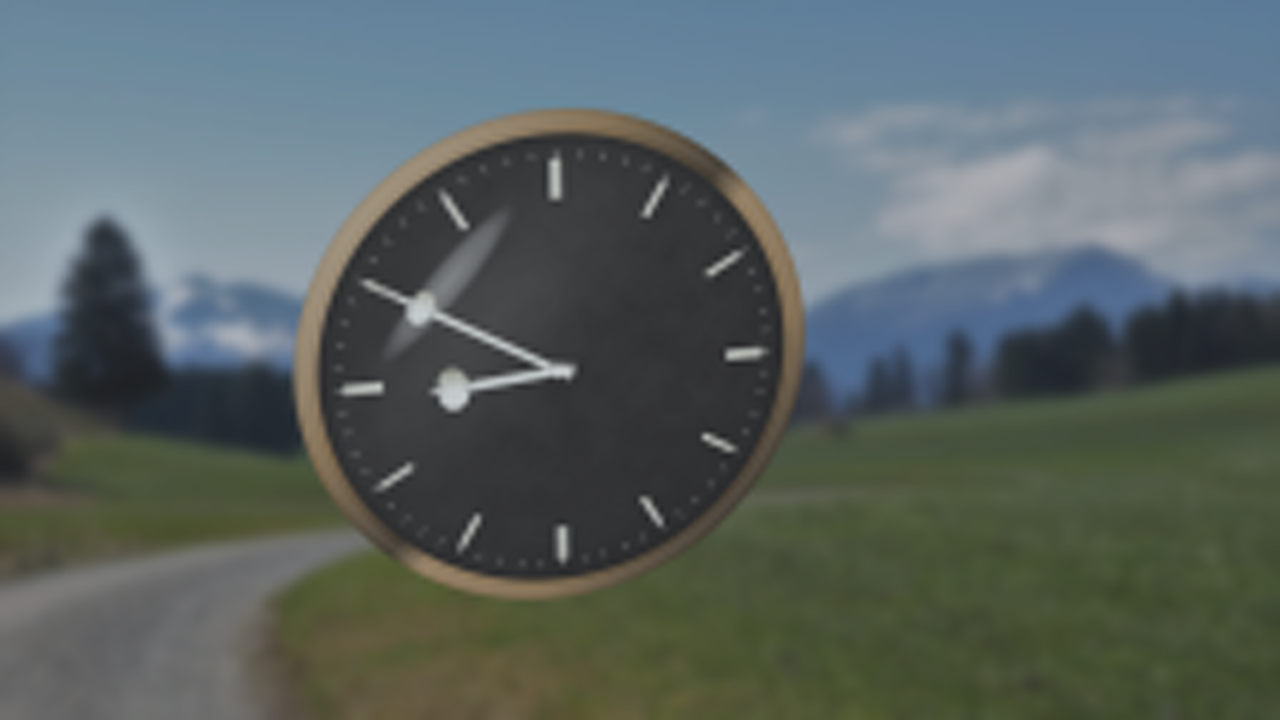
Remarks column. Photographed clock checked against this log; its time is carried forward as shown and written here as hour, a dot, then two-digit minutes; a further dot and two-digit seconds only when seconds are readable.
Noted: 8.50
